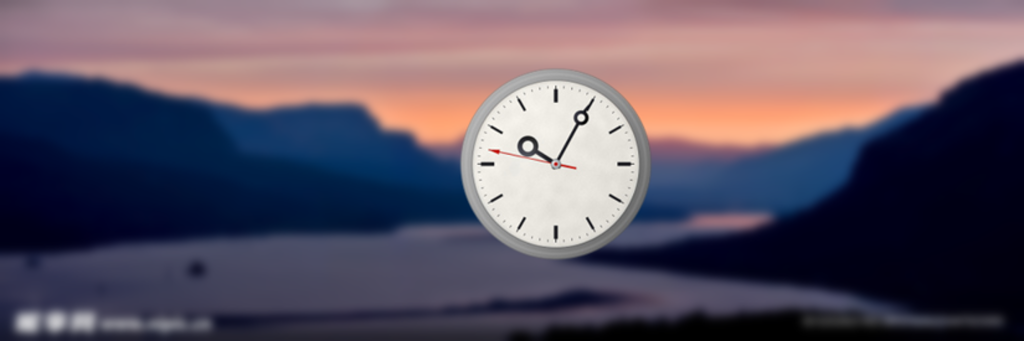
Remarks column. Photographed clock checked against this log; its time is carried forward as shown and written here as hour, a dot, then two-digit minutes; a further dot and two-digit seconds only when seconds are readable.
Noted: 10.04.47
